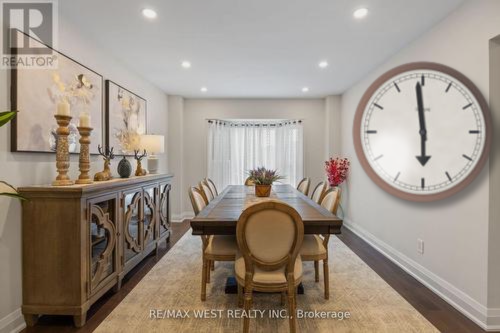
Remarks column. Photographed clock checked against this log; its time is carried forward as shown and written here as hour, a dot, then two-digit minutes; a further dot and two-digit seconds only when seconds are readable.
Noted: 5.59
